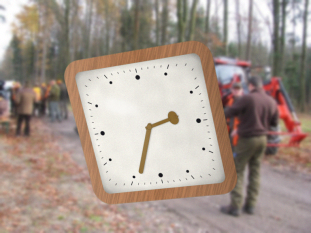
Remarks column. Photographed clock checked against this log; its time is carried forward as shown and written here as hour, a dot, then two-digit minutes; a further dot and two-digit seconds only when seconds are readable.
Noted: 2.34
